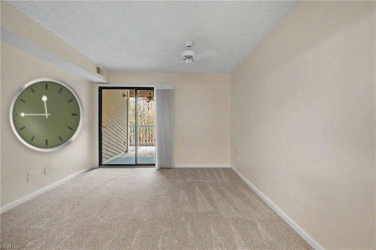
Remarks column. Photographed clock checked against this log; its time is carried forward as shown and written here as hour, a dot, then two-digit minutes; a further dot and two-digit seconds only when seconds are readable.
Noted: 11.45
